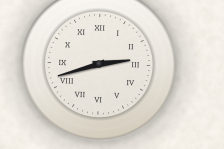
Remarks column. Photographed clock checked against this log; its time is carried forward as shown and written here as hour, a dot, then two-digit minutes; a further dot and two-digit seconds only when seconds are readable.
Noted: 2.42
